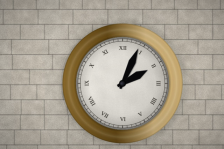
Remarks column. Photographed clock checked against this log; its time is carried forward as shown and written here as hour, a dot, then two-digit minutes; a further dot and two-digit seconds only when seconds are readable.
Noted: 2.04
